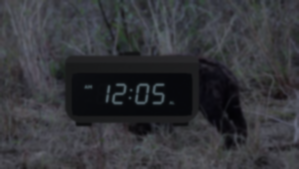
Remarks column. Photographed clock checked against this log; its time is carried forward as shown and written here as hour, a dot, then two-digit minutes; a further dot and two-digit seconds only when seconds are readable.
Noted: 12.05
